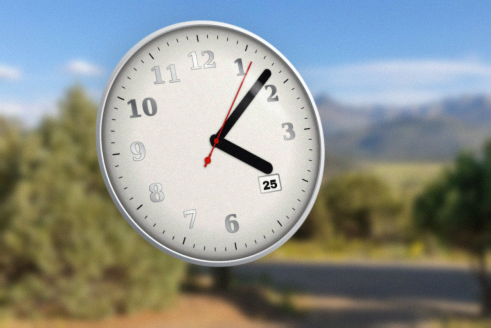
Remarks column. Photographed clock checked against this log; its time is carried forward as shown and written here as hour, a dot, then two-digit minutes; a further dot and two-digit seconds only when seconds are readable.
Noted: 4.08.06
